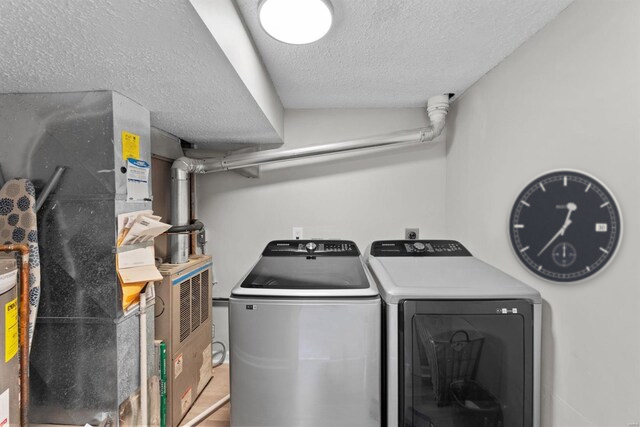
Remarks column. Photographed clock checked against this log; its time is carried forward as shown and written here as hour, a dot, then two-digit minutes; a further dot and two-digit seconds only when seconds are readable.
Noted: 12.37
